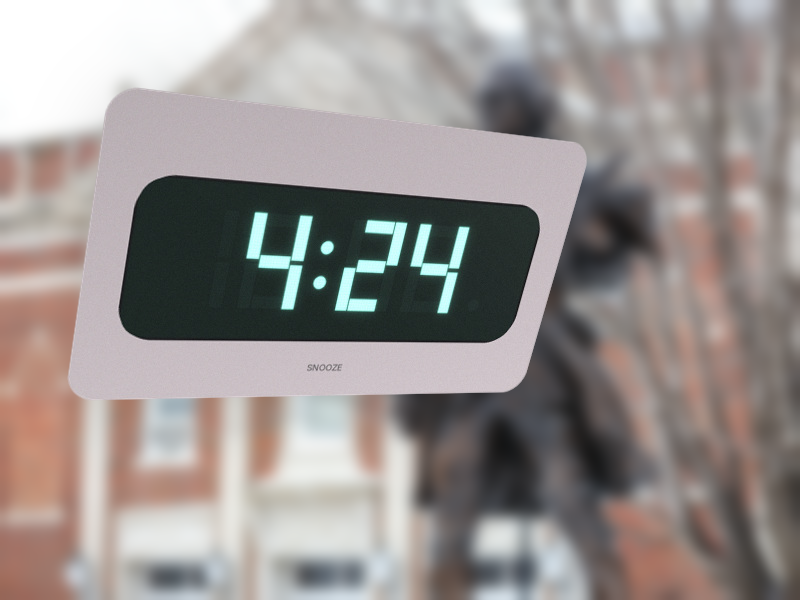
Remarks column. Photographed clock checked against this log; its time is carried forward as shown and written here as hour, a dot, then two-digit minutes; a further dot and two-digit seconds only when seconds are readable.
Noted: 4.24
